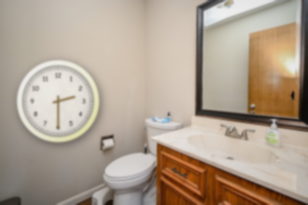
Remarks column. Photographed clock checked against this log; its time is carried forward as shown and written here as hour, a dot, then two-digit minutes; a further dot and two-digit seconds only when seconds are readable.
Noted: 2.30
